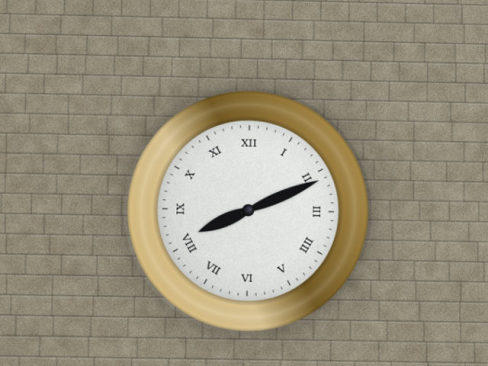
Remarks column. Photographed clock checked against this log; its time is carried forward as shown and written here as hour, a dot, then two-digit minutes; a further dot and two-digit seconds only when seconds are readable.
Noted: 8.11
